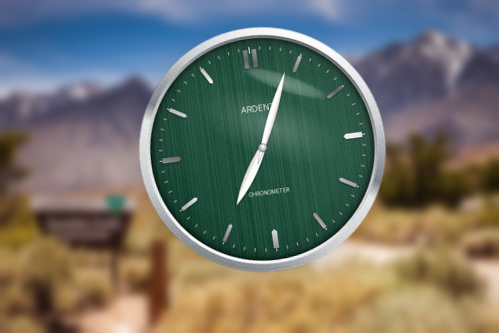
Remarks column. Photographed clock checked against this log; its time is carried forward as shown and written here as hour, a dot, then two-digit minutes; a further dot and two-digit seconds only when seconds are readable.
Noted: 7.04
